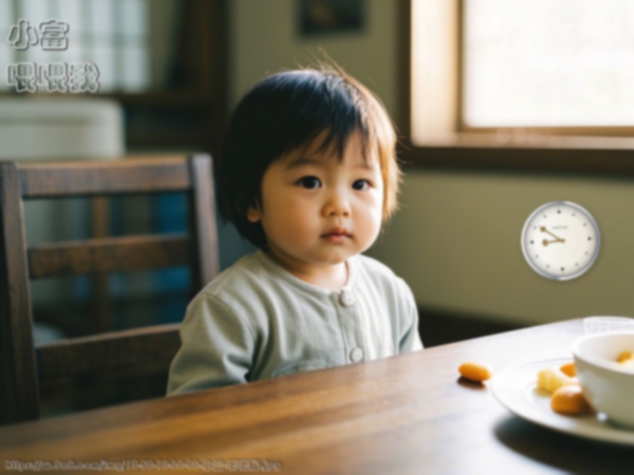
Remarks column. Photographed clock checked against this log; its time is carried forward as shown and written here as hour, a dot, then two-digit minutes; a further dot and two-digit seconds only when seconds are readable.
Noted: 8.51
